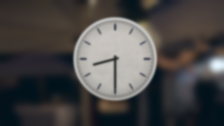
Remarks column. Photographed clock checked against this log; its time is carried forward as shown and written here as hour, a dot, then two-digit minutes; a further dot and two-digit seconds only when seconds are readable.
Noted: 8.30
